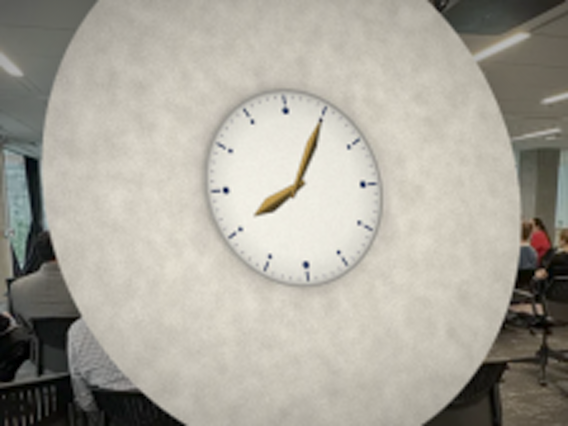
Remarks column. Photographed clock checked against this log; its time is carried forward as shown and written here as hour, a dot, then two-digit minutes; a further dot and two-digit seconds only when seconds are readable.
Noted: 8.05
